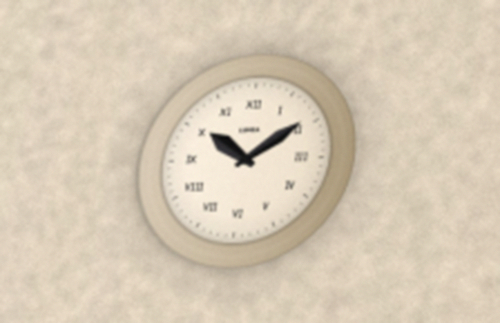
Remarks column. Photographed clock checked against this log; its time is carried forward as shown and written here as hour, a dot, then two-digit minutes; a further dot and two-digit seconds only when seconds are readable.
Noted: 10.09
